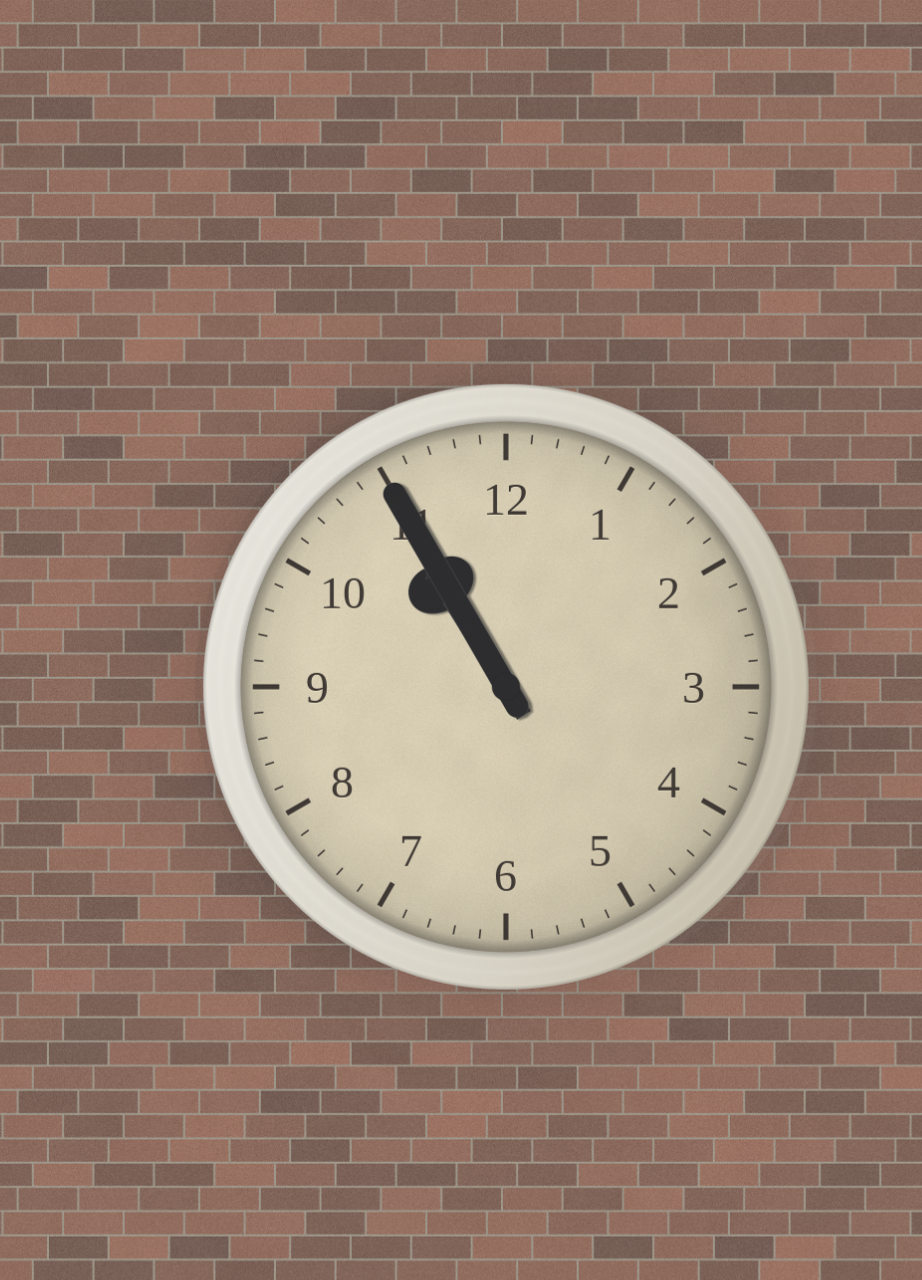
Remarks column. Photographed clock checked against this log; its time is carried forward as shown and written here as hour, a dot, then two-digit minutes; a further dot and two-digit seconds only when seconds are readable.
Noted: 10.55
